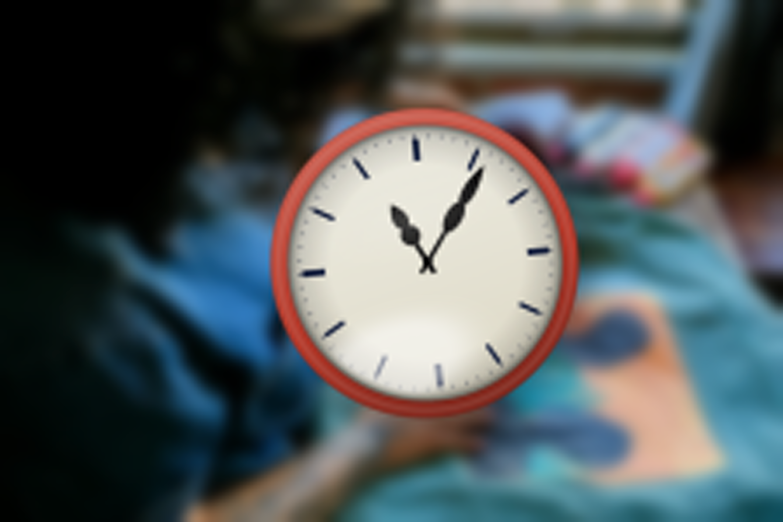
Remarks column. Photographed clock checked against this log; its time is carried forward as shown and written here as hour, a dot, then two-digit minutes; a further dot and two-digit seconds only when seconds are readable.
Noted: 11.06
